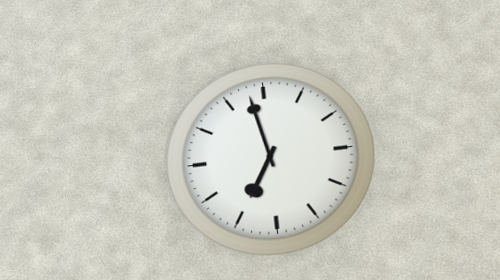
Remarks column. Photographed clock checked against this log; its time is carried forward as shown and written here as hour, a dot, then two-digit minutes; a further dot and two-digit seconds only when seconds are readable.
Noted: 6.58
